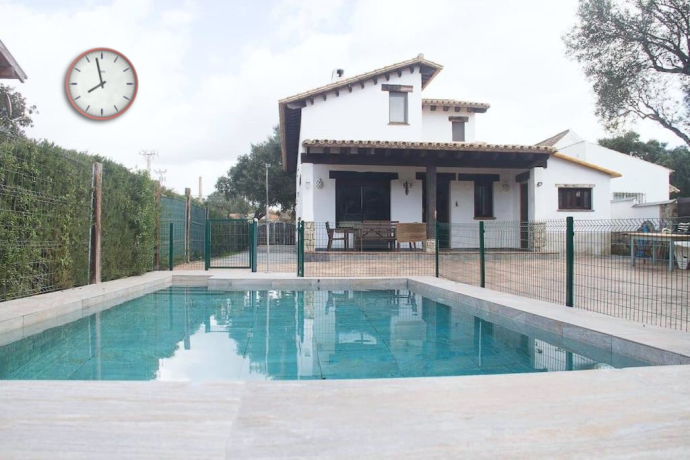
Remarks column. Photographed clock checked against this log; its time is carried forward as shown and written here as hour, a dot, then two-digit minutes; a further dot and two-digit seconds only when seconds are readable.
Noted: 7.58
